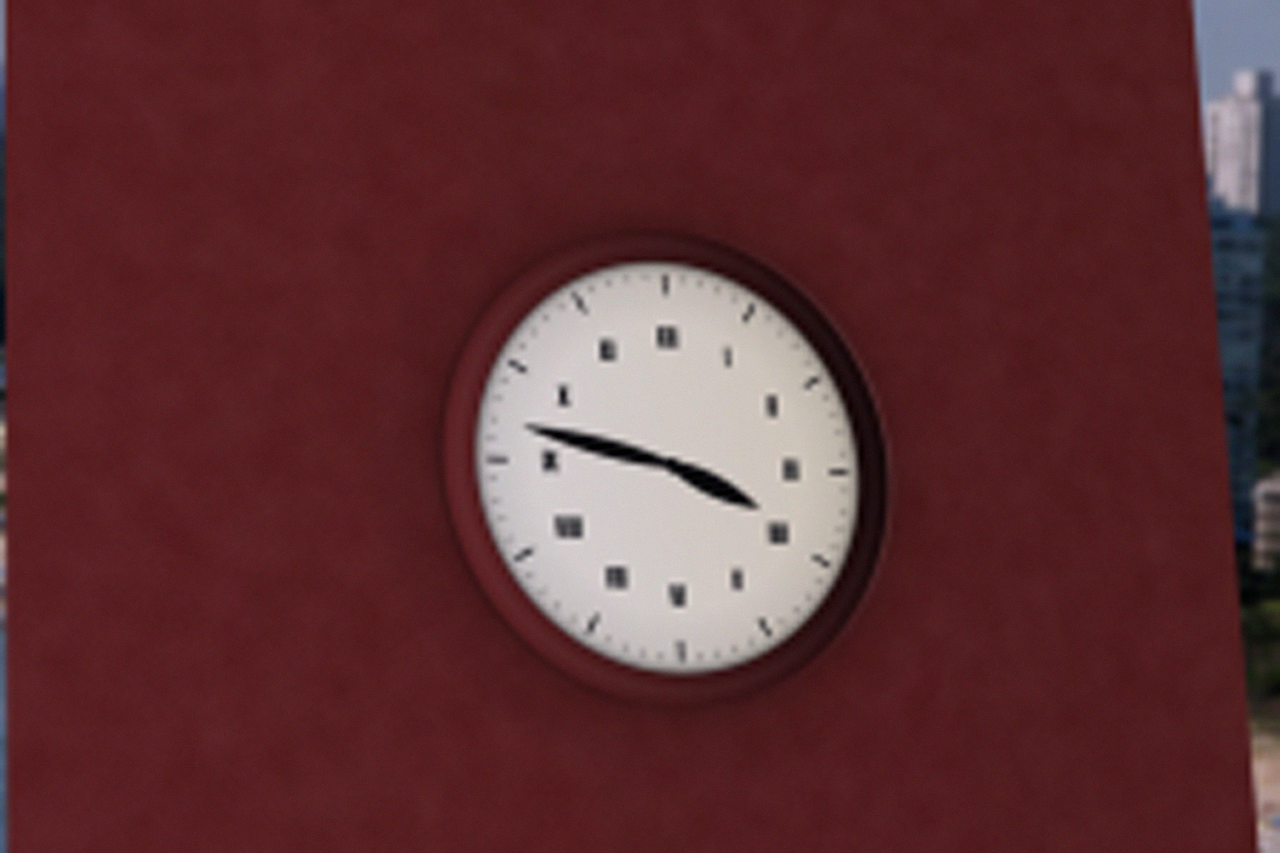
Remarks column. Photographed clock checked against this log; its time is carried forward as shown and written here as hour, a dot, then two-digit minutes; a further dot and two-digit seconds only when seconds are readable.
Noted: 3.47
